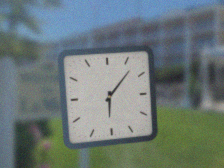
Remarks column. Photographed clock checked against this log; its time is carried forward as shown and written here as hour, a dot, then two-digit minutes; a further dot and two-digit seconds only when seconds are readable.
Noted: 6.07
